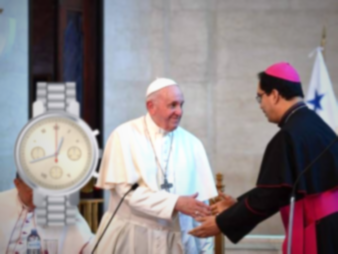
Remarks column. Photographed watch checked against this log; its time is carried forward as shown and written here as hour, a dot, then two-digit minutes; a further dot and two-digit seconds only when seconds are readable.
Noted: 12.42
